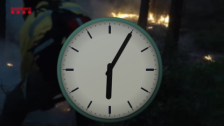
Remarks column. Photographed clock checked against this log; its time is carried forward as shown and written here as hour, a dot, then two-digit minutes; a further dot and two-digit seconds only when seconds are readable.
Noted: 6.05
